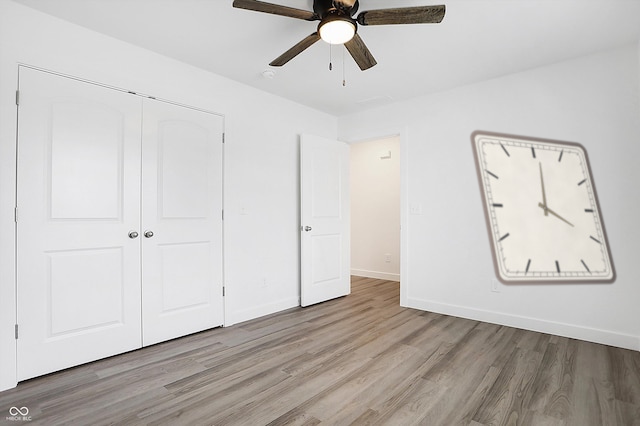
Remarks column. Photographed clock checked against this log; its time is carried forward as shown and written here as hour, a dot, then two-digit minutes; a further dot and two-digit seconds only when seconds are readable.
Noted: 4.01
